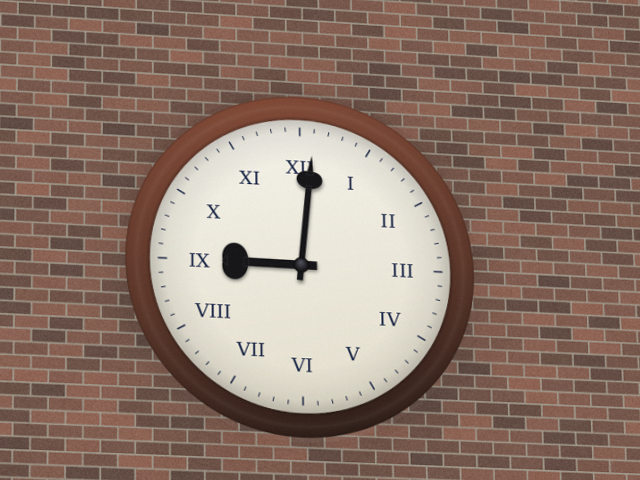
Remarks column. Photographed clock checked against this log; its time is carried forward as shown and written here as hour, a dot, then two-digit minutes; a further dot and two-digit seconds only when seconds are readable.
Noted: 9.01
